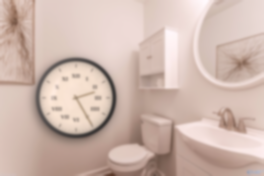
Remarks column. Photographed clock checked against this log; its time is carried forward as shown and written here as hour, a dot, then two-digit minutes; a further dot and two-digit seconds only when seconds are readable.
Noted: 2.25
